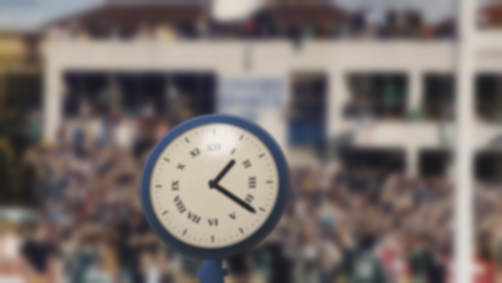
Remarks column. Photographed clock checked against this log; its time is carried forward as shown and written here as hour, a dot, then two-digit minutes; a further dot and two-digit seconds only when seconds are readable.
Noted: 1.21
